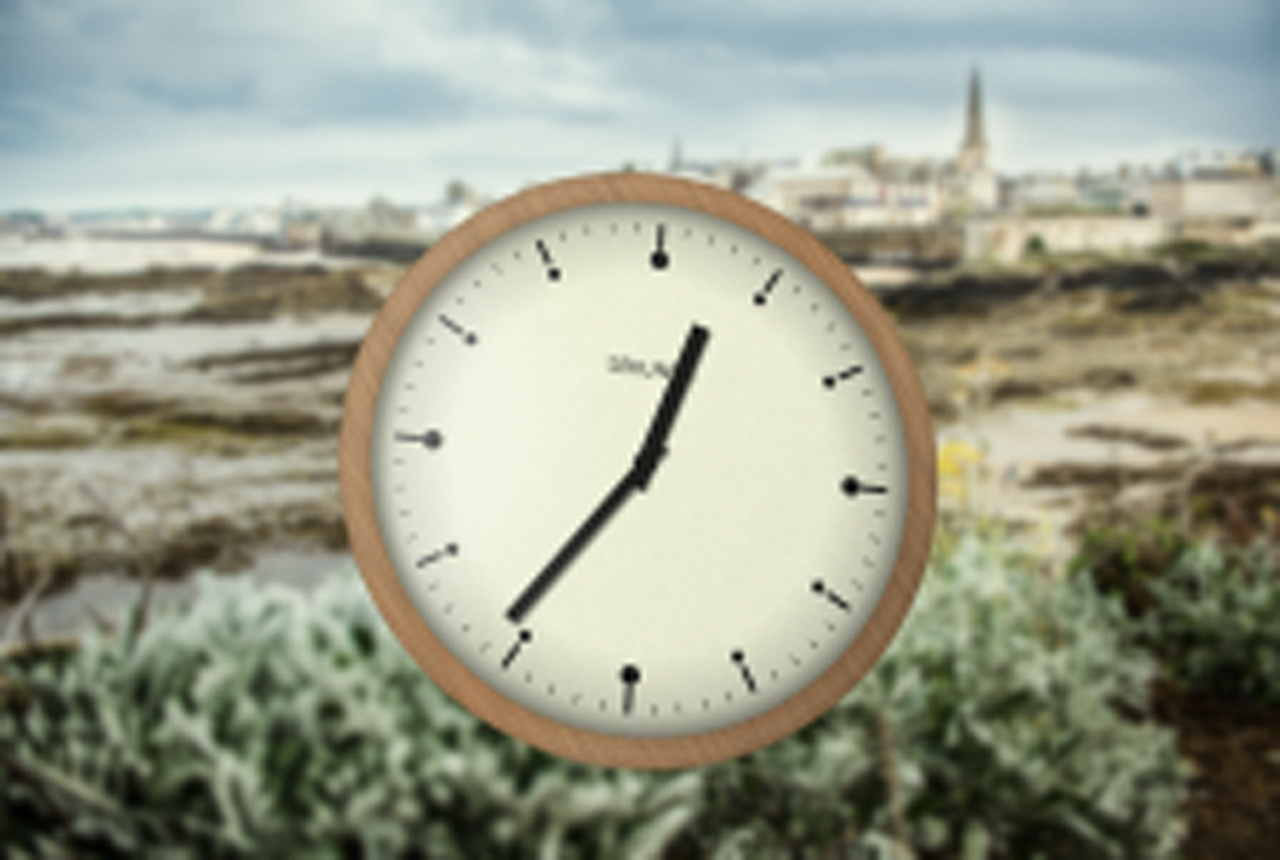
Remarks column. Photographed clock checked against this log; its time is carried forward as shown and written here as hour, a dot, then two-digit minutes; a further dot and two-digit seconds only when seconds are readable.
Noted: 12.36
